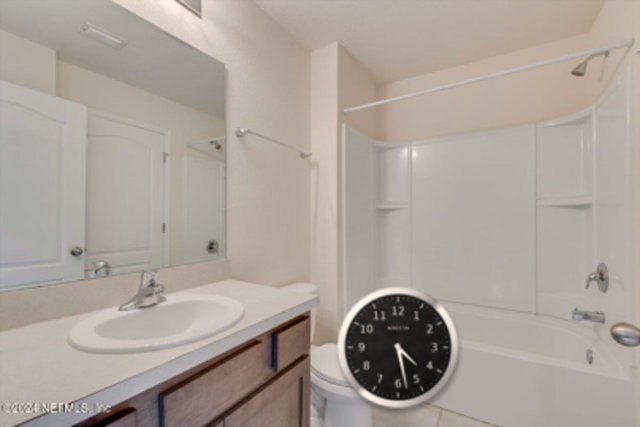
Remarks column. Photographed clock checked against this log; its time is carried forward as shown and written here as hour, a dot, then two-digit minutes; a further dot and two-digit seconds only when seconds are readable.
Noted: 4.28
